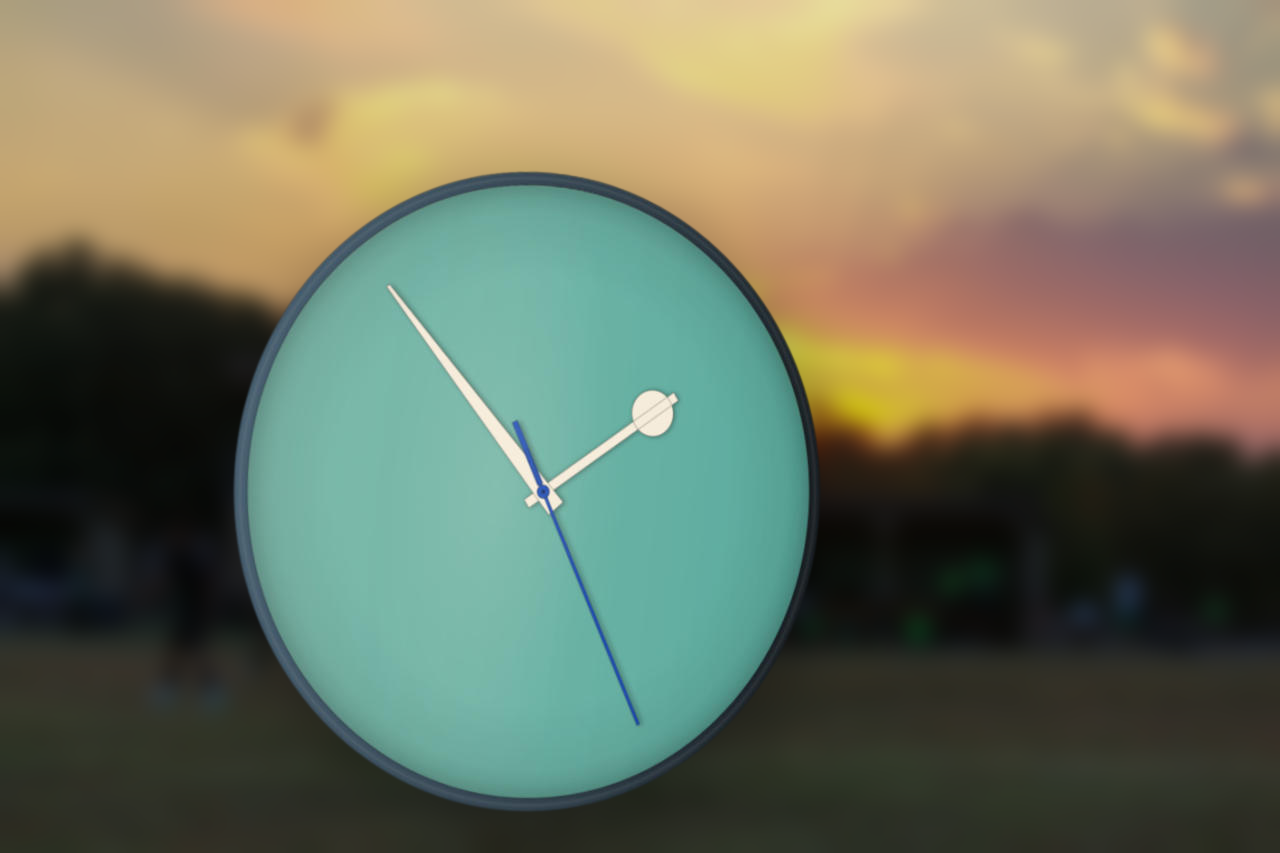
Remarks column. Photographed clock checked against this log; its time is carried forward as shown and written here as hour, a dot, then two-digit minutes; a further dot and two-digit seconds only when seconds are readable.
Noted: 1.53.26
